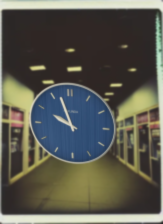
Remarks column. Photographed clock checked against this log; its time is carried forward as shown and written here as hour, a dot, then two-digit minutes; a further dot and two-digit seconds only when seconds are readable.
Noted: 9.57
